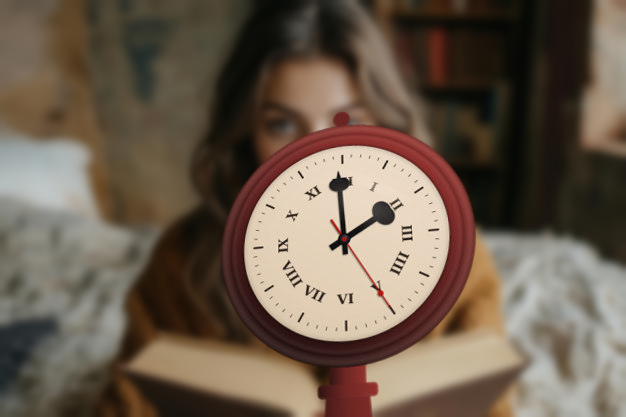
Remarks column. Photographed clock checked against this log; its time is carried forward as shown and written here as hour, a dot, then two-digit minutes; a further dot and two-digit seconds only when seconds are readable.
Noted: 1.59.25
